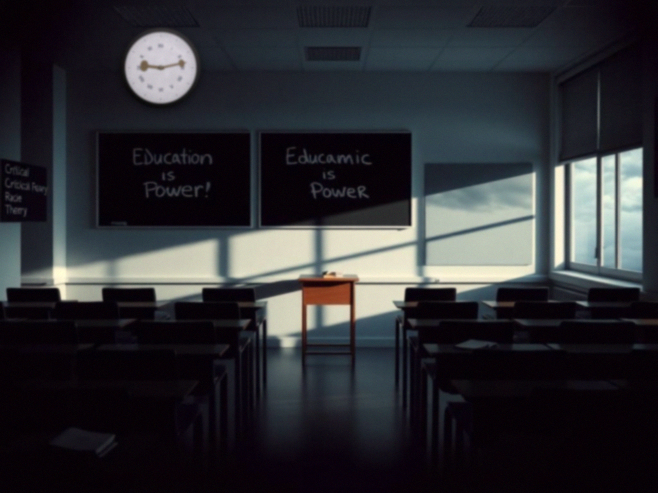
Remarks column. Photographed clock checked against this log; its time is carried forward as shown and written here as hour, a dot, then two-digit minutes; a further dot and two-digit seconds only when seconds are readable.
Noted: 9.13
